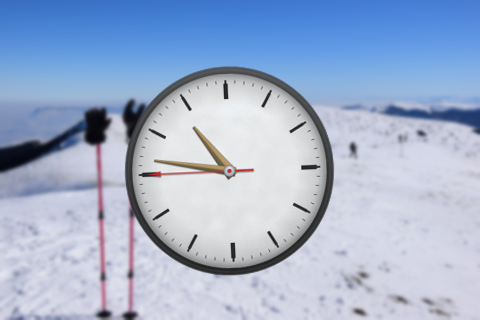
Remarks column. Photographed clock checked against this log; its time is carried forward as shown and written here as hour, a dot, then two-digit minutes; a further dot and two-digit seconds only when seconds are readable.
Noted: 10.46.45
